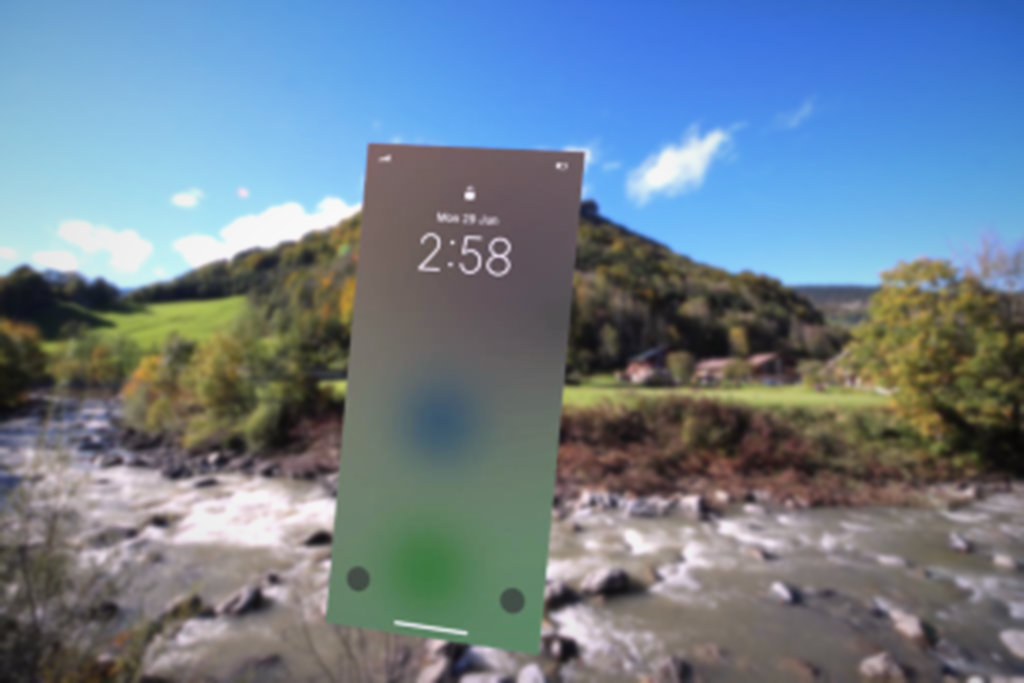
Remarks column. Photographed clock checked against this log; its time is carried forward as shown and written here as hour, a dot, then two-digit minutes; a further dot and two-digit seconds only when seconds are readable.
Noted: 2.58
